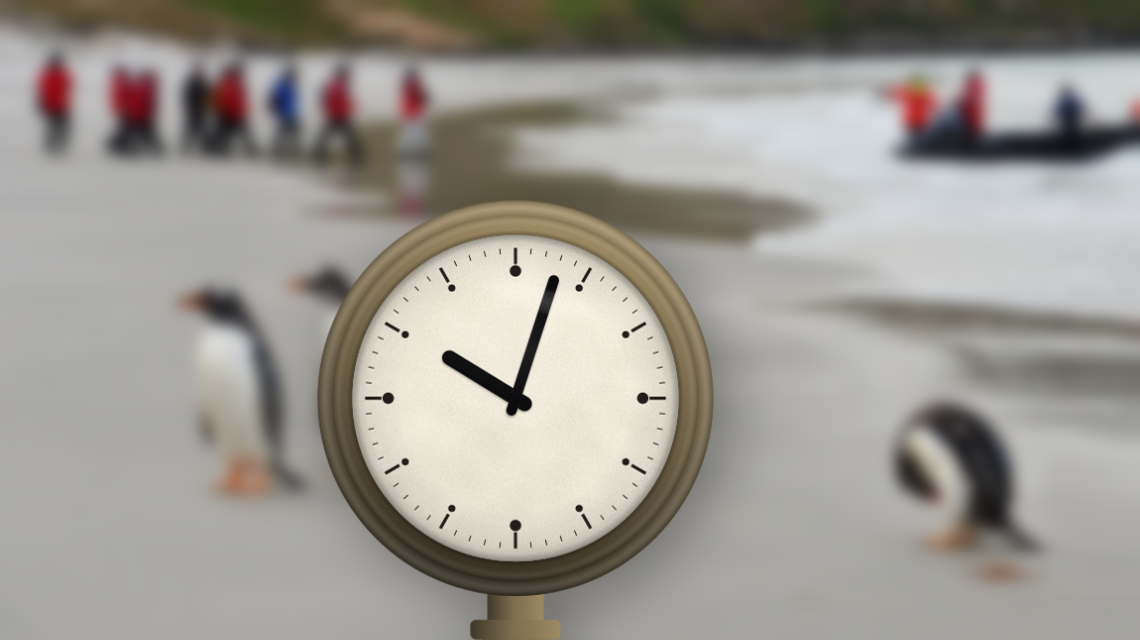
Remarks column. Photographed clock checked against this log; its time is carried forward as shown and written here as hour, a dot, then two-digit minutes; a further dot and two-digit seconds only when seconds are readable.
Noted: 10.03
